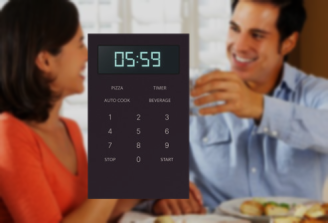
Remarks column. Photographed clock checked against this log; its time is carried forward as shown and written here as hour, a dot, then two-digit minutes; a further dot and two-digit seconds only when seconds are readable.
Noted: 5.59
